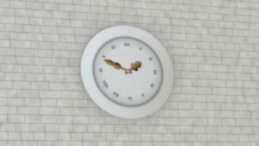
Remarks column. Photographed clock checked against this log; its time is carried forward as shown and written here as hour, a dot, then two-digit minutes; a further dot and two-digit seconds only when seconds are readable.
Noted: 1.49
